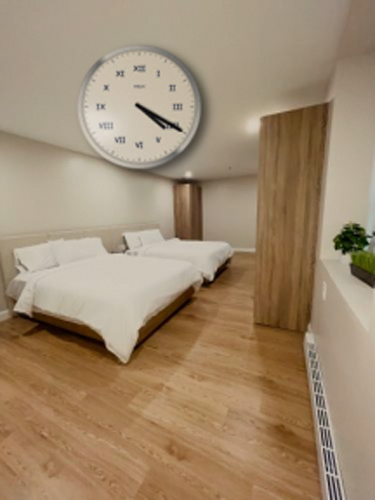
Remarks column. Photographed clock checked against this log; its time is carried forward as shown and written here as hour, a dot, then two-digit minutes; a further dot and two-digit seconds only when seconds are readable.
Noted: 4.20
